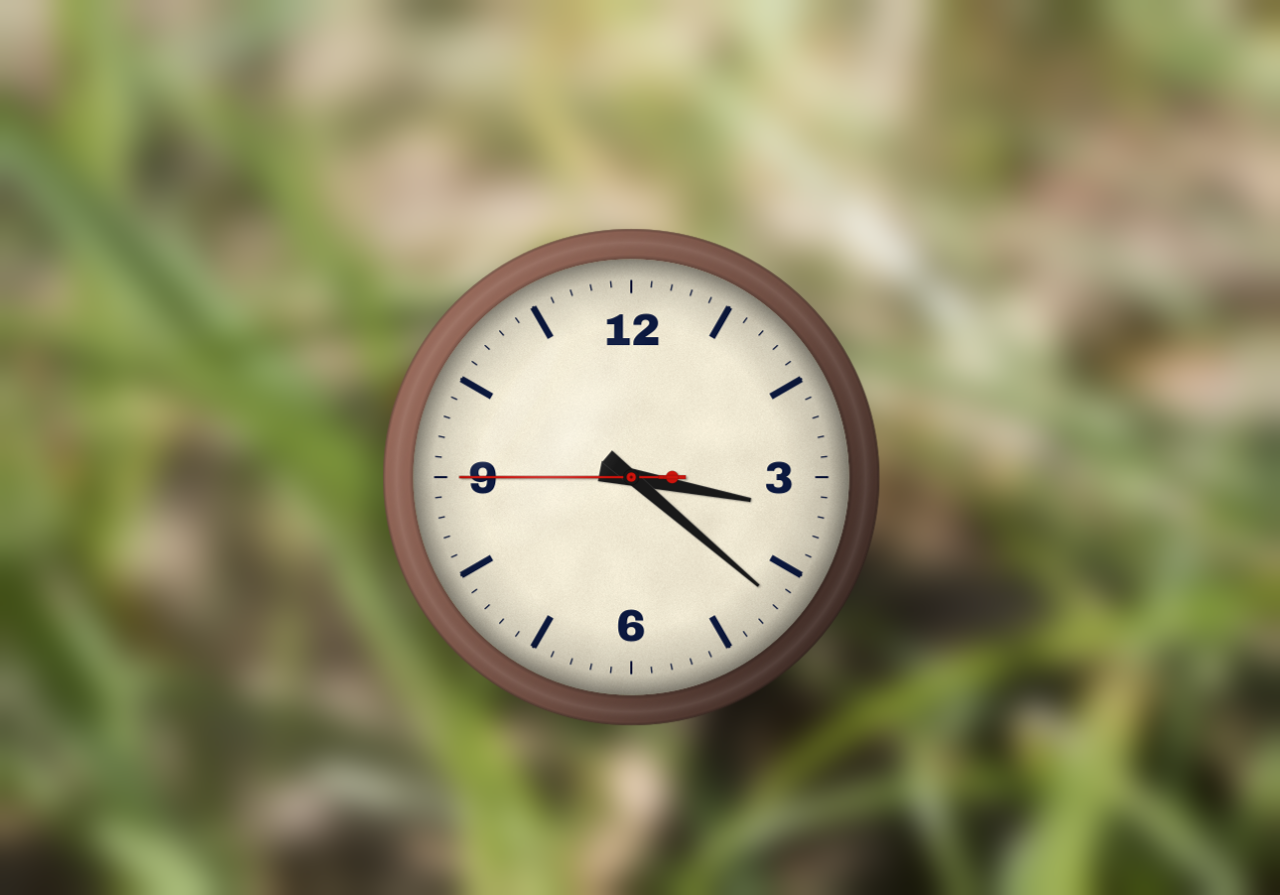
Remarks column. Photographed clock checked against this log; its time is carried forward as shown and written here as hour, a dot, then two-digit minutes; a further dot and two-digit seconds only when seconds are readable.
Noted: 3.21.45
